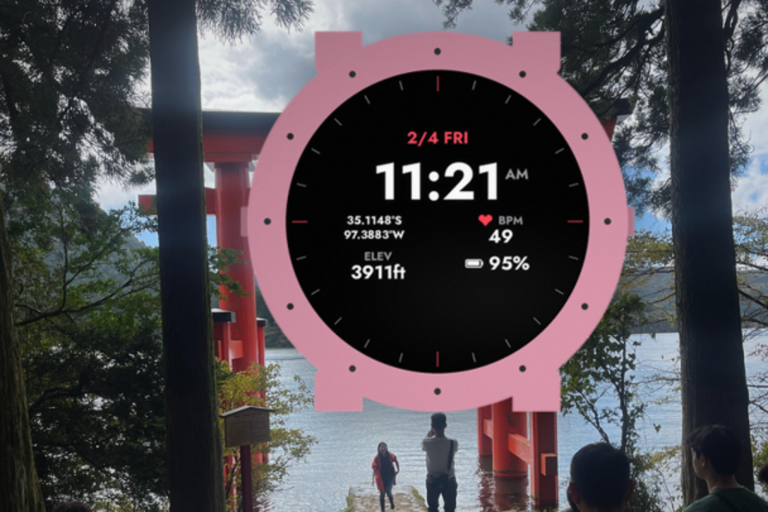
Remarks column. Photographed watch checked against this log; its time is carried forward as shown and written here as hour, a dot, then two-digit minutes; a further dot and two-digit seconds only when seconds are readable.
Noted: 11.21
